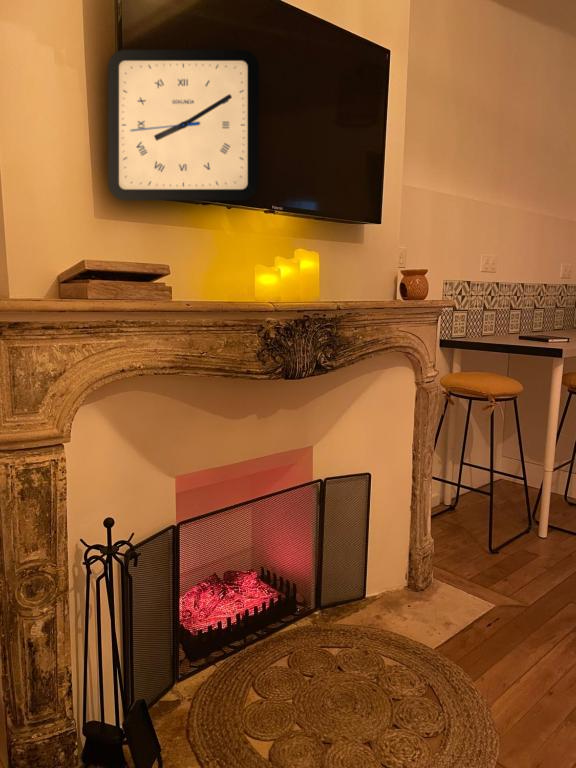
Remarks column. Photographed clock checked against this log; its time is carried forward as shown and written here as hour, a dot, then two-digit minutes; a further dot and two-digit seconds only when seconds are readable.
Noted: 8.09.44
